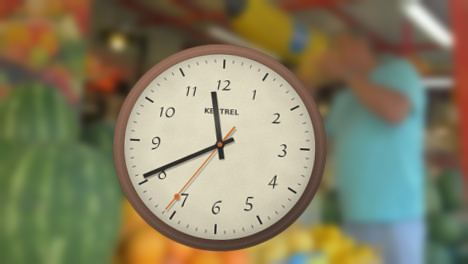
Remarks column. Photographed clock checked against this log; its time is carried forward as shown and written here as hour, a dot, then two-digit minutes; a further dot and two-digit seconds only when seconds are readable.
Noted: 11.40.36
